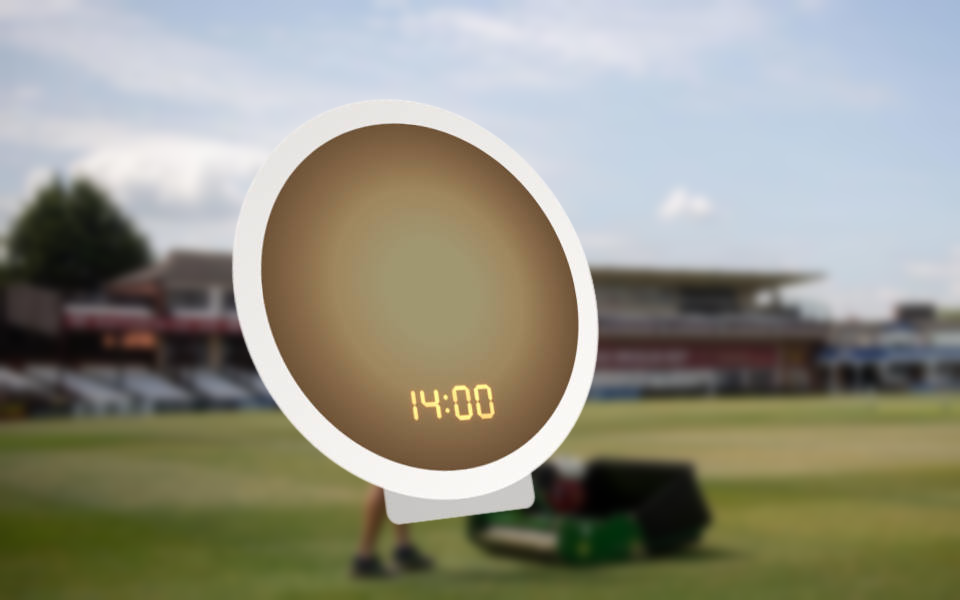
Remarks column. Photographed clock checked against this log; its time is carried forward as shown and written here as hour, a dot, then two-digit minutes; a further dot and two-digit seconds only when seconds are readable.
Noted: 14.00
